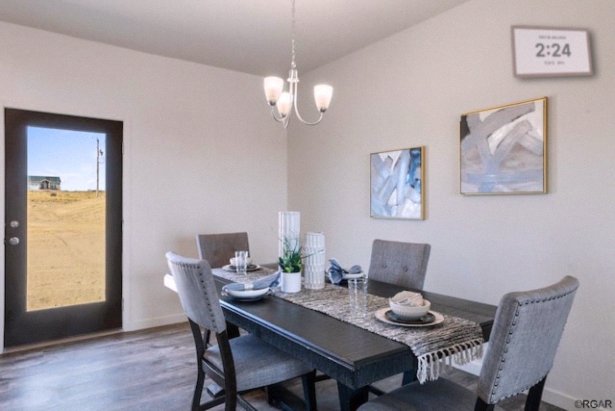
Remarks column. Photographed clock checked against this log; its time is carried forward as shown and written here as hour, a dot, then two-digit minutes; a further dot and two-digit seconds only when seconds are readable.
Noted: 2.24
